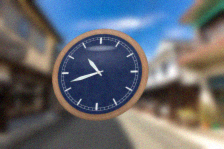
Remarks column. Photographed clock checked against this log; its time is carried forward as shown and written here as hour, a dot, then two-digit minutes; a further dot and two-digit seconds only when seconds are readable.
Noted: 10.42
